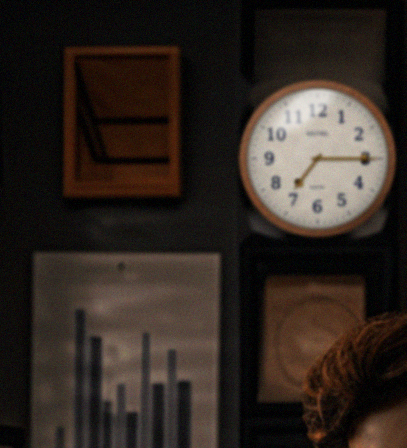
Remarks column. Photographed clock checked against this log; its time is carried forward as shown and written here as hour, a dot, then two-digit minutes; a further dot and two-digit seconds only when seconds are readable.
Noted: 7.15
